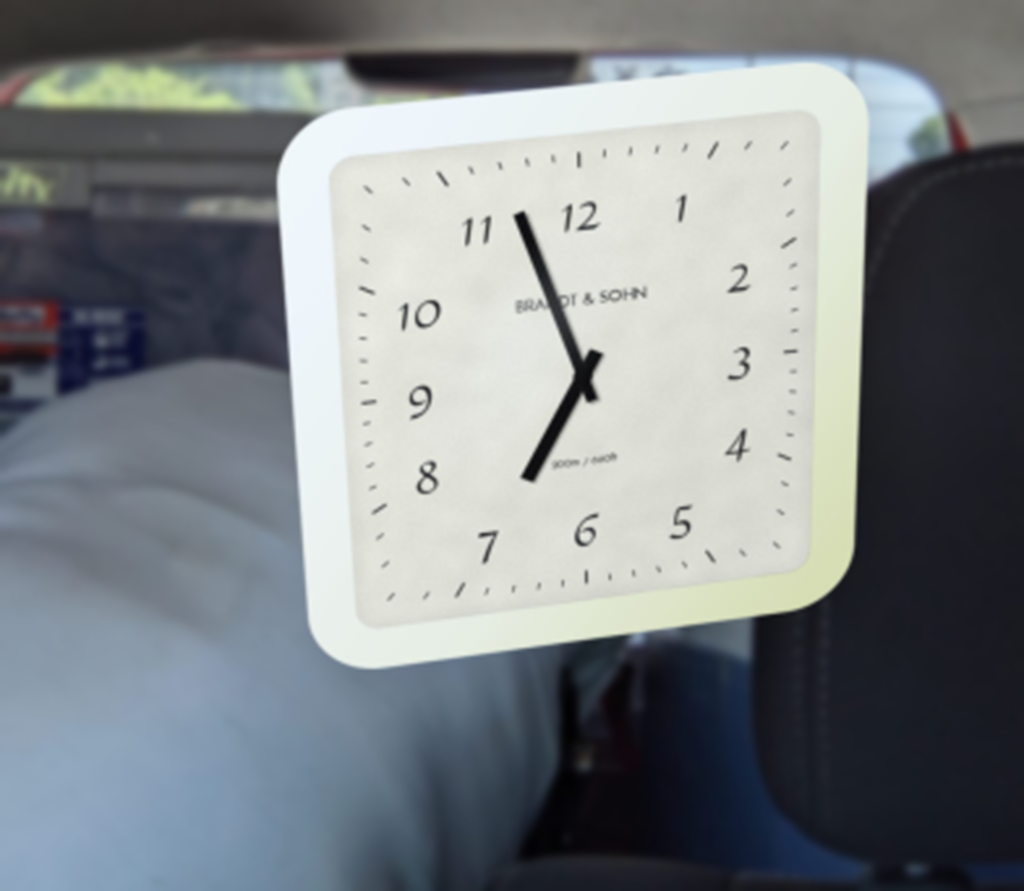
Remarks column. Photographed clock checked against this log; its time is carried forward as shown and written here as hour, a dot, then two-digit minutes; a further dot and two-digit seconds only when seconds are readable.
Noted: 6.57
